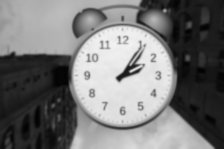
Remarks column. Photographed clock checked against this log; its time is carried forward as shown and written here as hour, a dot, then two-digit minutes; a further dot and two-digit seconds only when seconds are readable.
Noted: 2.06
